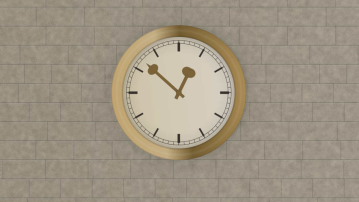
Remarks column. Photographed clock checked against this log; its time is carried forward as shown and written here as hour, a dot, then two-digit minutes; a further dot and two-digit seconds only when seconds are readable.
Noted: 12.52
